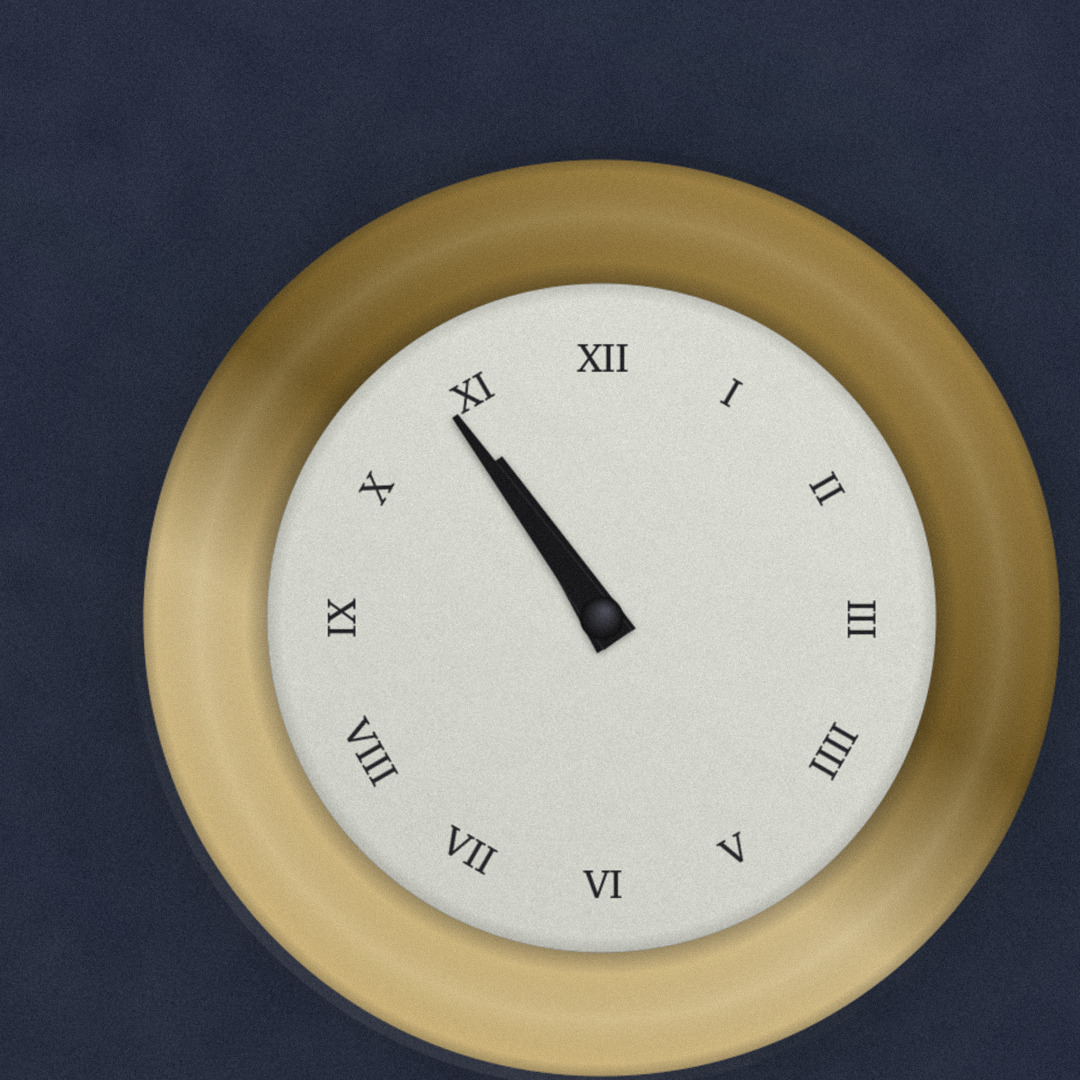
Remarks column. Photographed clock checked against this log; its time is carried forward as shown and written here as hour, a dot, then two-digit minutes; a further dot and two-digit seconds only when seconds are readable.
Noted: 10.54
